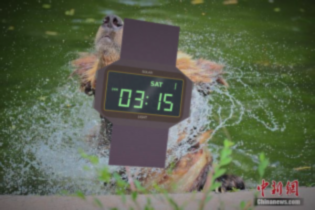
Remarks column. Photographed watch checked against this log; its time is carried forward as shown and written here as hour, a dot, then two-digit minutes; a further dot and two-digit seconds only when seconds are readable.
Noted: 3.15
